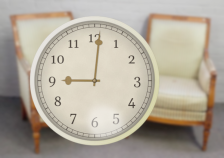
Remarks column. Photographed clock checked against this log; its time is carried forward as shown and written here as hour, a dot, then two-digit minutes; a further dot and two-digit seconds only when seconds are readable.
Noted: 9.01
